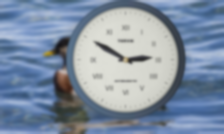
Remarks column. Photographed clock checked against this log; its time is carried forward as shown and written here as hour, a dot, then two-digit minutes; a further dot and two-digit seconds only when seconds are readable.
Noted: 2.50
